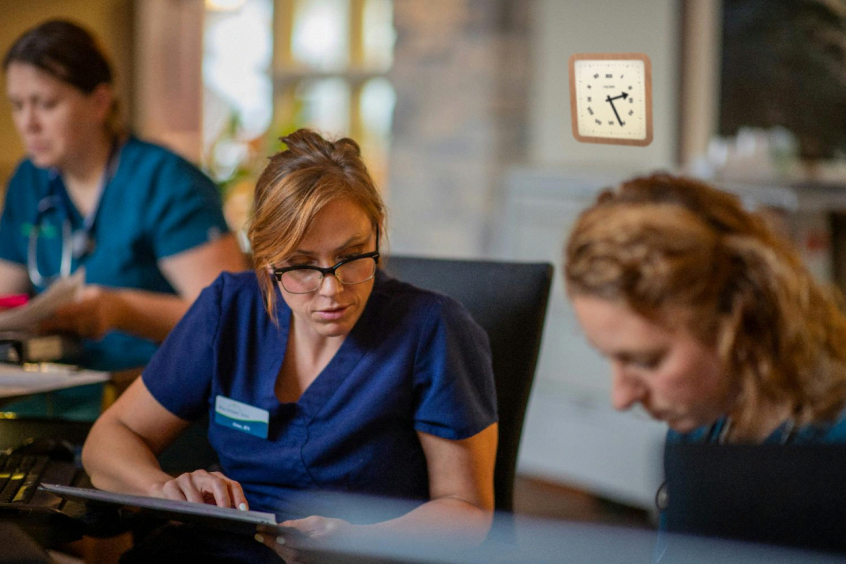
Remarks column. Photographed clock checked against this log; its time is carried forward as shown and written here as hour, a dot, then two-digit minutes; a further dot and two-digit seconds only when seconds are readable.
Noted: 2.26
